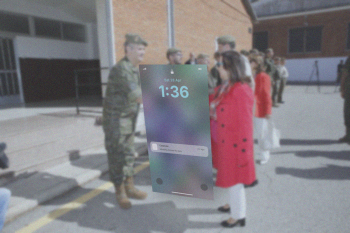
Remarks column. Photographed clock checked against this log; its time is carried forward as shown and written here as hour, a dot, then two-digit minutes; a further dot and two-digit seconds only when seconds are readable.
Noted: 1.36
